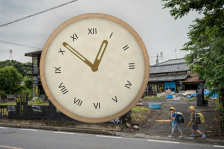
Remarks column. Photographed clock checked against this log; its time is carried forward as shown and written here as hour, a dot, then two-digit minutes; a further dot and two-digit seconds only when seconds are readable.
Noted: 12.52
